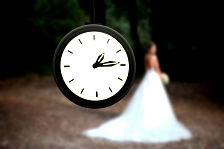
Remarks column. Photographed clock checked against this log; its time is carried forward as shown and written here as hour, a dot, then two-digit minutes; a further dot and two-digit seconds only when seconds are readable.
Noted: 1.14
